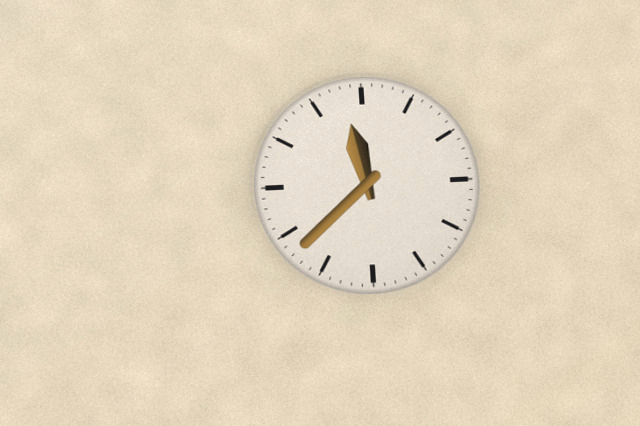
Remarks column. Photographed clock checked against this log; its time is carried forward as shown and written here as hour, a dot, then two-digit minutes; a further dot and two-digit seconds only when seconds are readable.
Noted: 11.38
